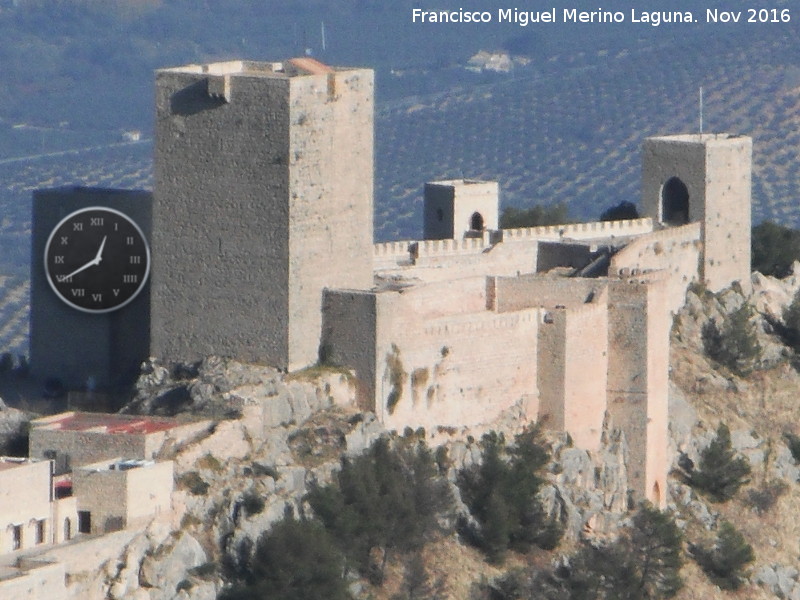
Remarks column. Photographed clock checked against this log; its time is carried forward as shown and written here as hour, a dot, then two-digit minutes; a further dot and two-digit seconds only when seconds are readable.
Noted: 12.40
